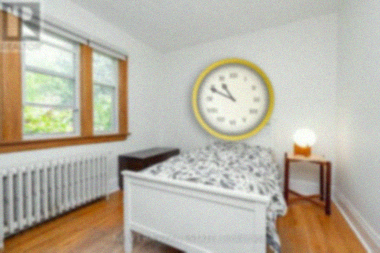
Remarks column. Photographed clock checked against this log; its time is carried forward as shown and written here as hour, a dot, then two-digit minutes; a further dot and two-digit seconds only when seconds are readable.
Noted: 10.49
